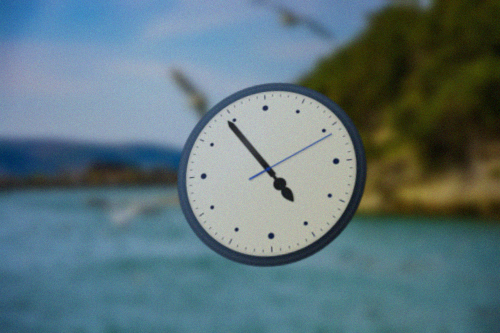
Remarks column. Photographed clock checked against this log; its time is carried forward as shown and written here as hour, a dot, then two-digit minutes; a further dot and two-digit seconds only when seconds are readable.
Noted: 4.54.11
